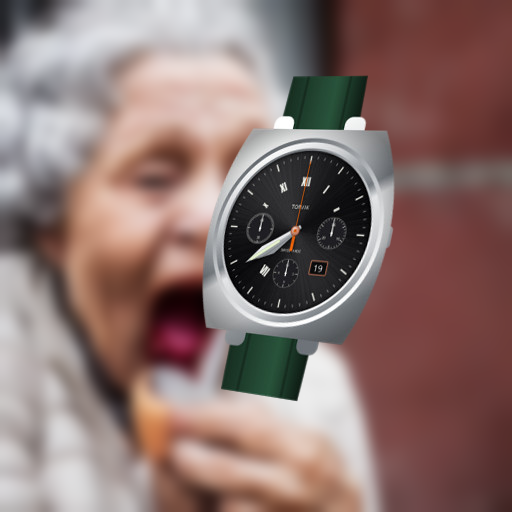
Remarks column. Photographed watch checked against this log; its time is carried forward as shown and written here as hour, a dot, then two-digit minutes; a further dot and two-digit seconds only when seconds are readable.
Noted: 7.39
